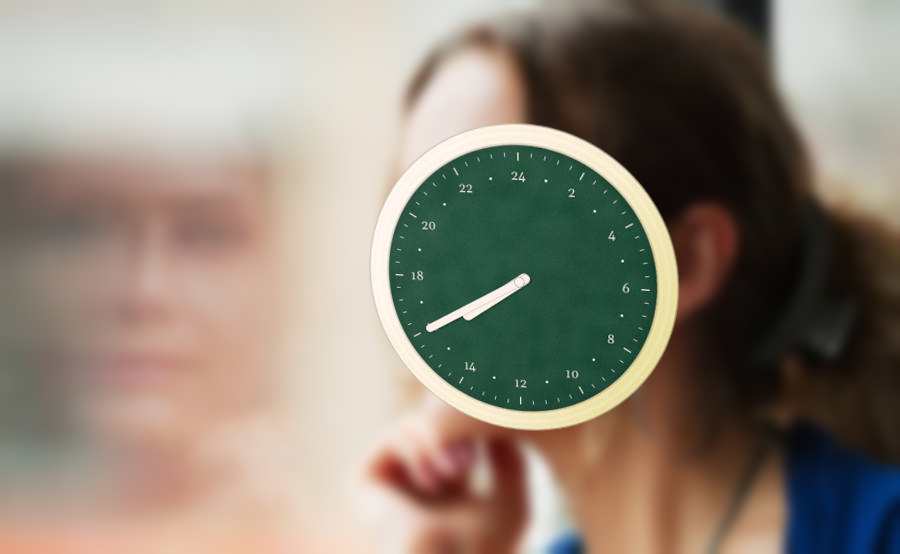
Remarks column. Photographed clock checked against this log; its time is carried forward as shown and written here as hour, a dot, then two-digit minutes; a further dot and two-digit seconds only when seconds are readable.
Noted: 15.40
